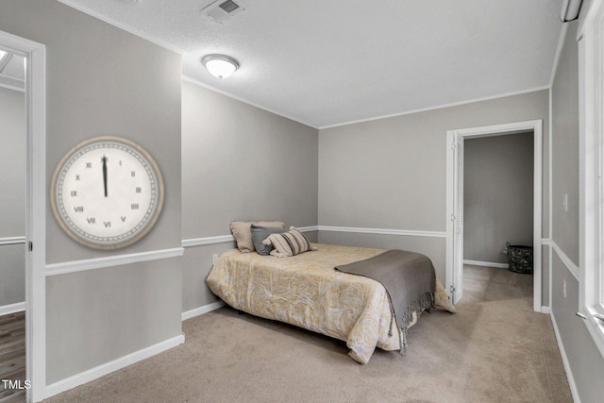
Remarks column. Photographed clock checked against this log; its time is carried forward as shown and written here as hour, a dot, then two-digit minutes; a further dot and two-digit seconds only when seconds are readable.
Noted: 12.00
